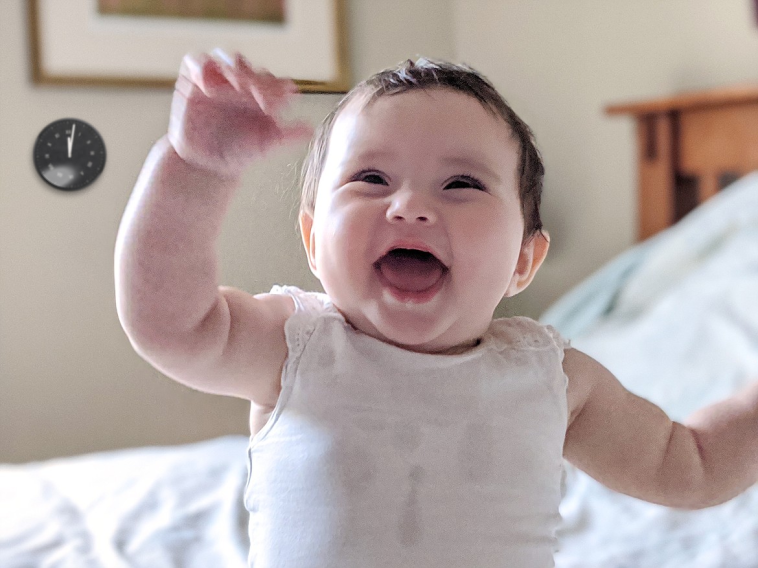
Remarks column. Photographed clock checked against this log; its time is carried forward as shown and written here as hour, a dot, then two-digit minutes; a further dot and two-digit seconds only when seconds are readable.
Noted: 12.02
